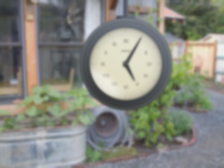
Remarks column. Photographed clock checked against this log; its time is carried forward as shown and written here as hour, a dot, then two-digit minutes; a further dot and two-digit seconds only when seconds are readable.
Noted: 5.05
